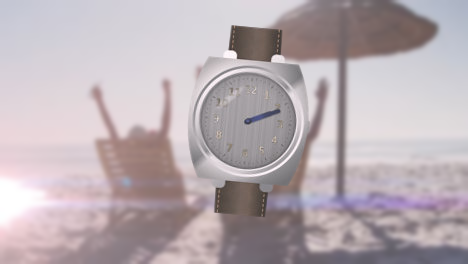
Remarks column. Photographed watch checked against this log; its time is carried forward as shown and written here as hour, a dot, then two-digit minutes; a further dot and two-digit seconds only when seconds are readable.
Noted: 2.11
